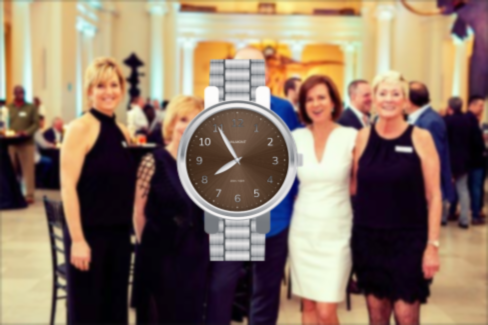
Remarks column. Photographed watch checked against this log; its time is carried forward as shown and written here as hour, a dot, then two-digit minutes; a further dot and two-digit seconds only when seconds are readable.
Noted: 7.55
